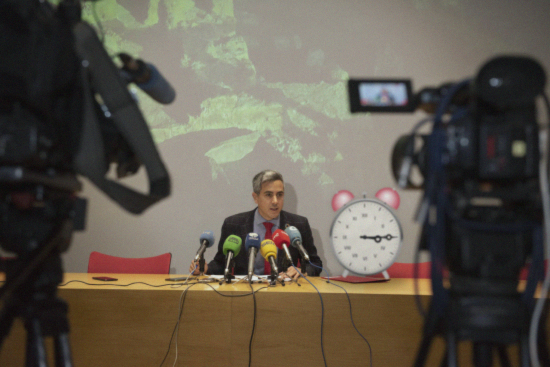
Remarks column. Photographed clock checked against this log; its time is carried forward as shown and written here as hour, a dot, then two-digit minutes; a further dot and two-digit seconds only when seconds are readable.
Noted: 3.15
